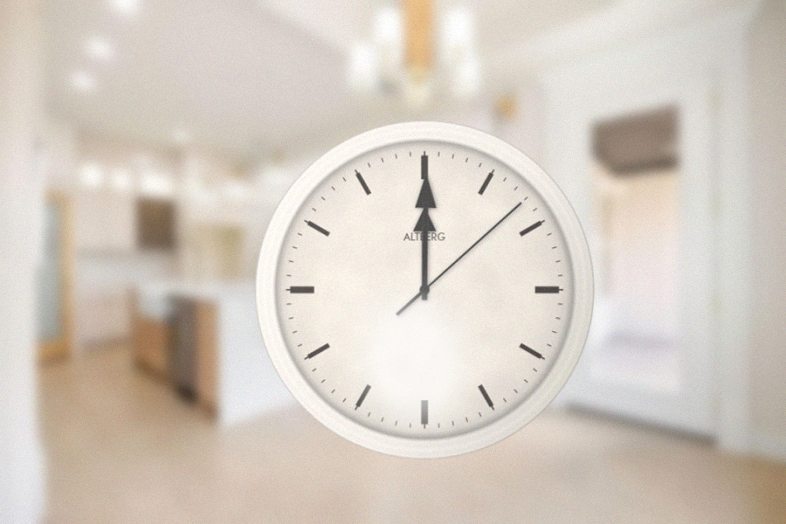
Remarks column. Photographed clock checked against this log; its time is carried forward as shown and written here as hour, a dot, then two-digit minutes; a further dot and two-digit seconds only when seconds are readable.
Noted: 12.00.08
